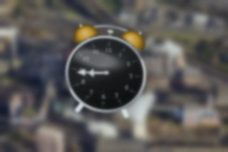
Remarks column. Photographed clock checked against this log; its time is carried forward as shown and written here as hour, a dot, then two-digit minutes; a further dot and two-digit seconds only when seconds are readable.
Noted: 8.44
